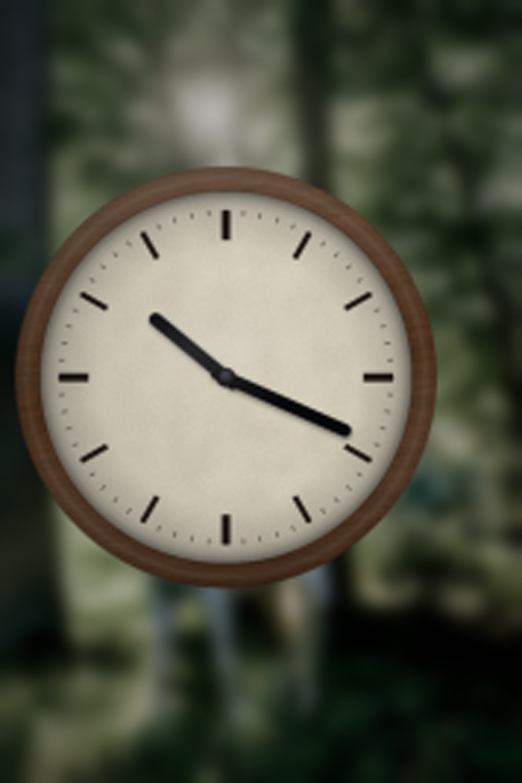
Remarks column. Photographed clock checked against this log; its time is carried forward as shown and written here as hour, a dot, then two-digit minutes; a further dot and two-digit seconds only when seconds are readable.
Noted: 10.19
